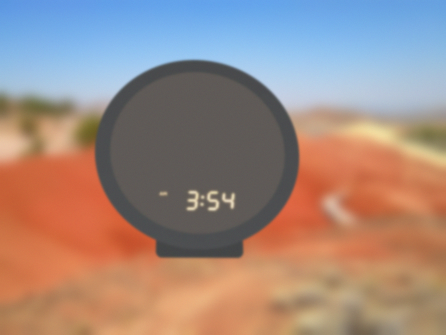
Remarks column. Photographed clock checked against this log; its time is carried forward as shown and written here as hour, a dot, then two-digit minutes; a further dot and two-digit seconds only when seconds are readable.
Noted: 3.54
